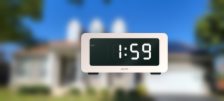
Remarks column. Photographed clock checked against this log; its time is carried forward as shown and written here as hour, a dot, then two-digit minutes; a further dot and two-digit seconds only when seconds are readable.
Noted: 1.59
